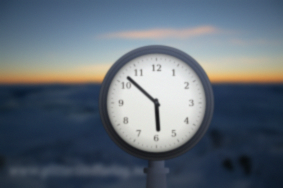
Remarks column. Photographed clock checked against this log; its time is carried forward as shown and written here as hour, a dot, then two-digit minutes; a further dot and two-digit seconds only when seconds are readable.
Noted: 5.52
